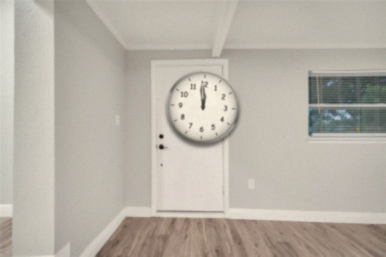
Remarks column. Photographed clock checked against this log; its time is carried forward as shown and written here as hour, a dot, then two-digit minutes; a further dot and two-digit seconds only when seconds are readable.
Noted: 11.59
